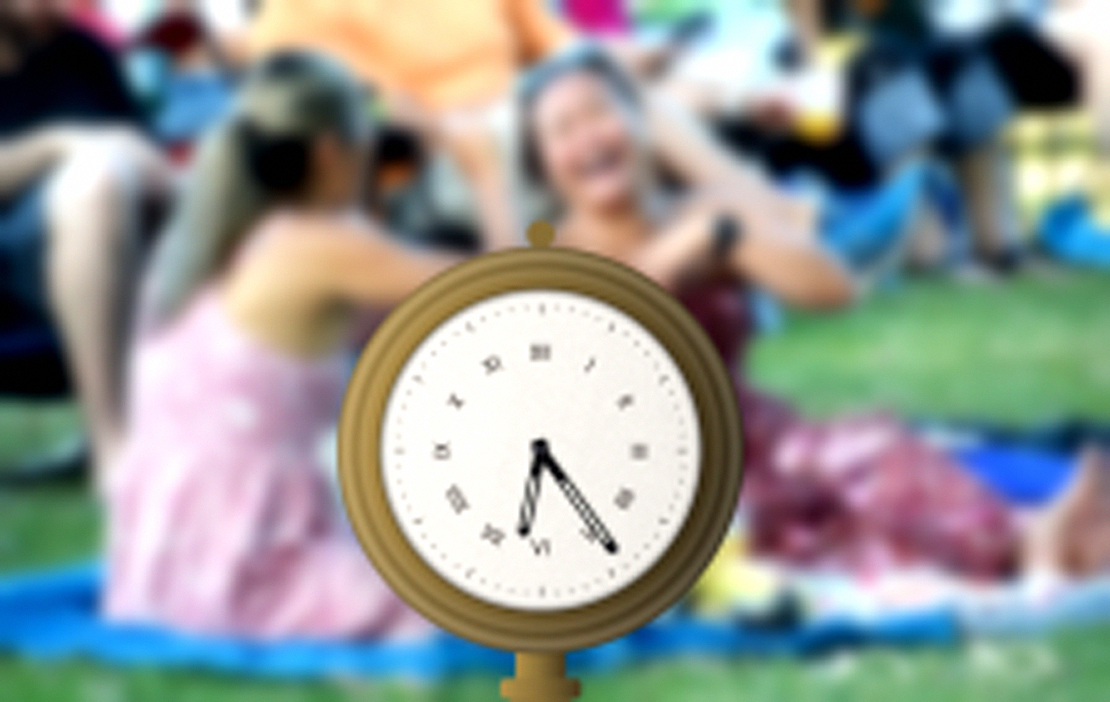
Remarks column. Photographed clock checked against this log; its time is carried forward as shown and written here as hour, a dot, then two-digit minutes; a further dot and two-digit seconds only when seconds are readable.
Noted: 6.24
